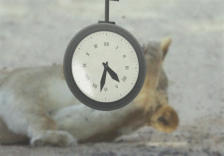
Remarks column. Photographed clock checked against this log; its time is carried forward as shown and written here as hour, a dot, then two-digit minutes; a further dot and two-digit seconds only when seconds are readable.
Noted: 4.32
